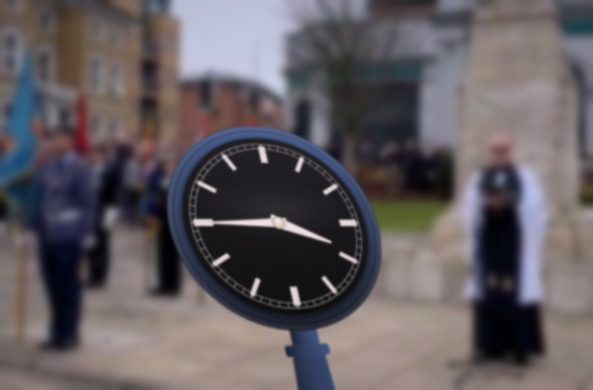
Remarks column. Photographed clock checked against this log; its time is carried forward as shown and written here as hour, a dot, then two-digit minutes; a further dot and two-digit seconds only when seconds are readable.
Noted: 3.45
